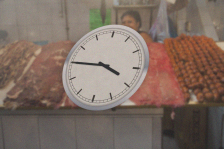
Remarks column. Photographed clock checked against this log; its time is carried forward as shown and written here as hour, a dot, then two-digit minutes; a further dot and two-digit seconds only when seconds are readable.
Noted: 3.45
